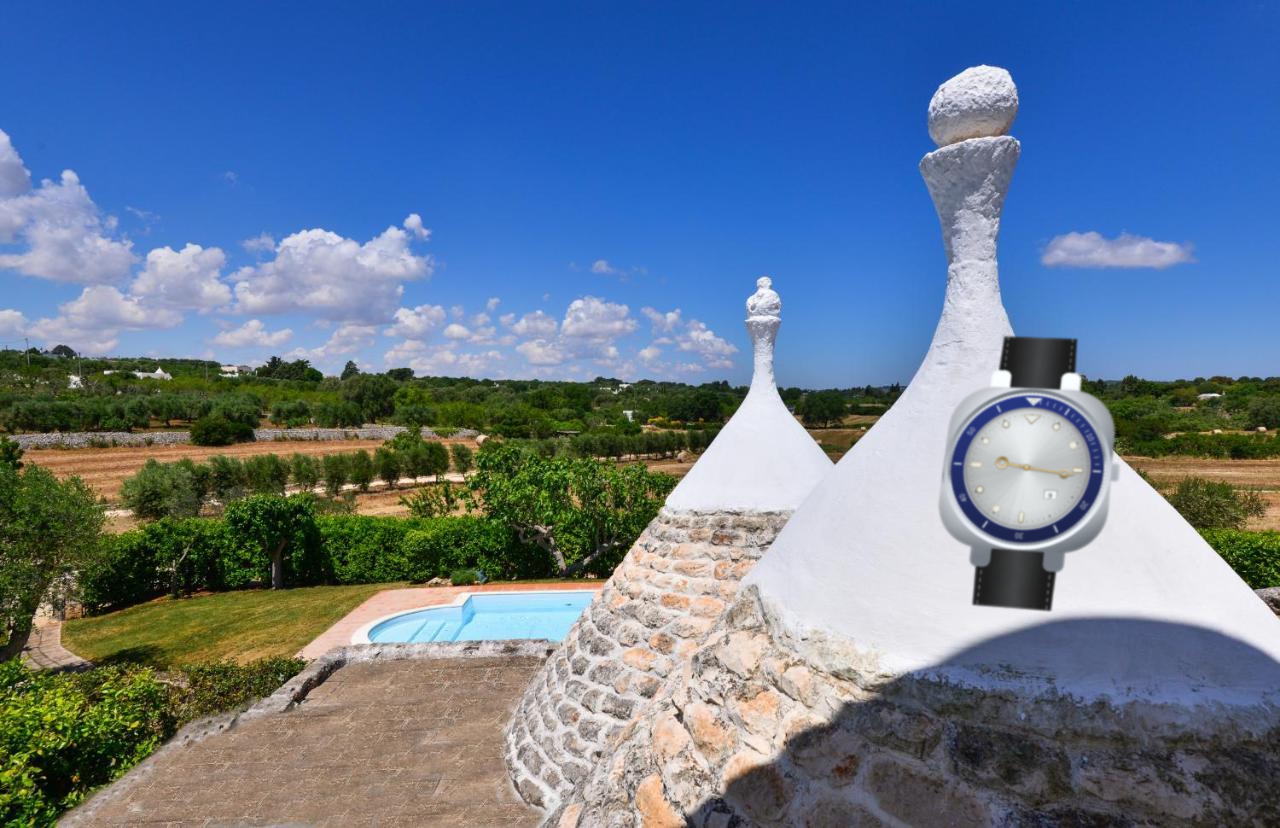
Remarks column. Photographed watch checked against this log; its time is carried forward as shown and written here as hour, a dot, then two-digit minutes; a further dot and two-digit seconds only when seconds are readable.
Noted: 9.16
